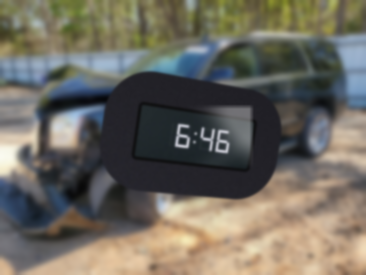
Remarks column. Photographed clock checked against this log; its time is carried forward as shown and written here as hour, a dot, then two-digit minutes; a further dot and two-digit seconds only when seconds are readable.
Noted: 6.46
